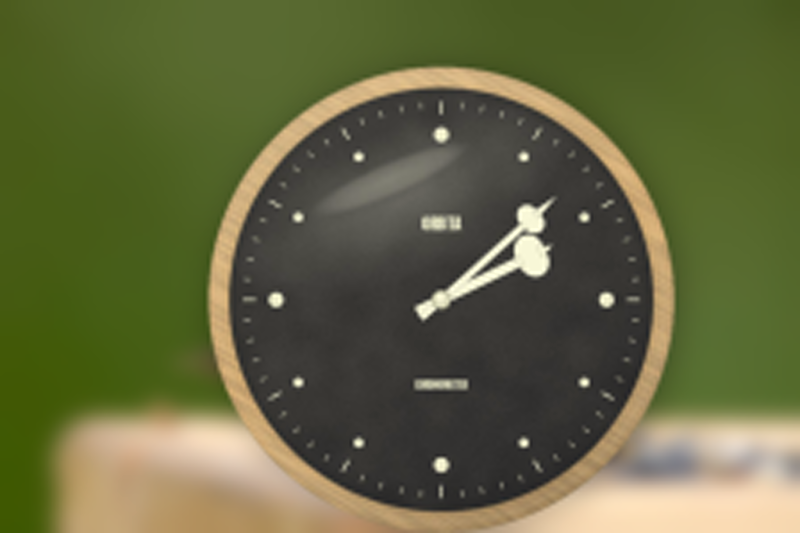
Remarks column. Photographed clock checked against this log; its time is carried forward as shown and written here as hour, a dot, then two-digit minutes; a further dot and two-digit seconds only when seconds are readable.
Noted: 2.08
